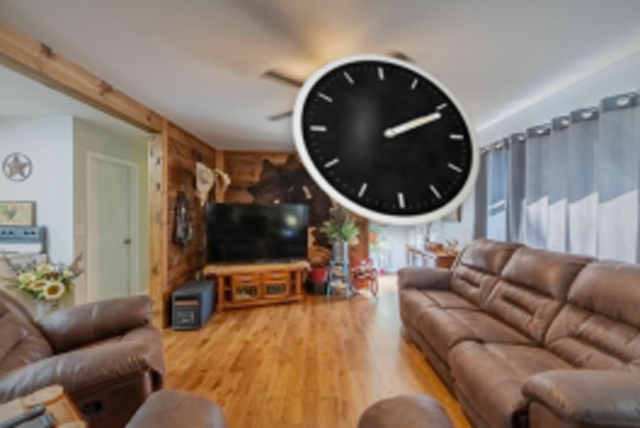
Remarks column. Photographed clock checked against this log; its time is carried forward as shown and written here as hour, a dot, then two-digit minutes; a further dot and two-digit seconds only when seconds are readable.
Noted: 2.11
